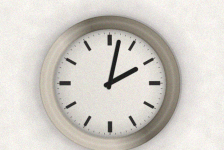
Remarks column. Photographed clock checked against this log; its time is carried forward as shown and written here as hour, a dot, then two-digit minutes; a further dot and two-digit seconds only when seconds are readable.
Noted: 2.02
